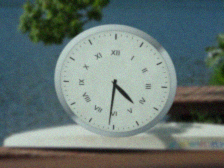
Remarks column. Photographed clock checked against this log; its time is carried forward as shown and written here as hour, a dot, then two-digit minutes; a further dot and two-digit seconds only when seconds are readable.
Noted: 4.31
